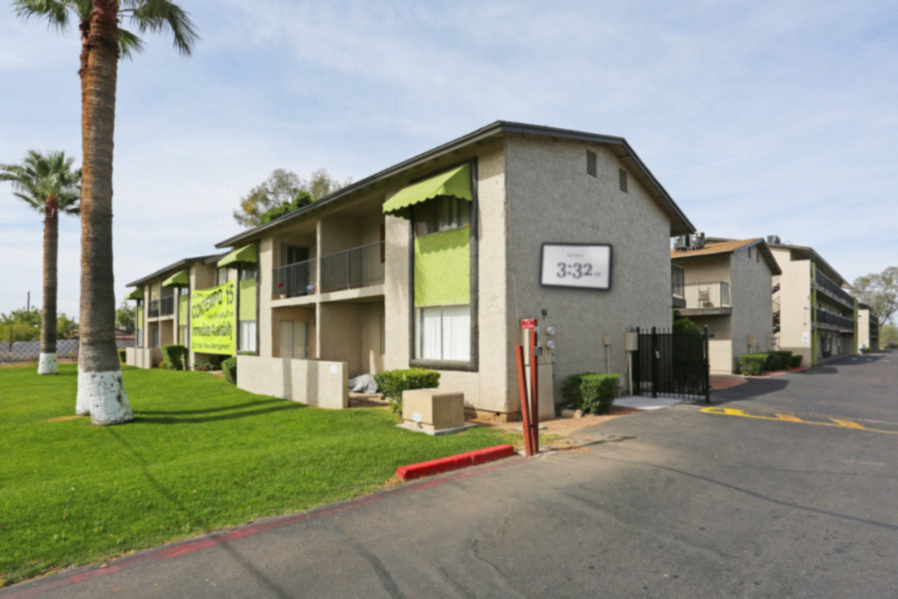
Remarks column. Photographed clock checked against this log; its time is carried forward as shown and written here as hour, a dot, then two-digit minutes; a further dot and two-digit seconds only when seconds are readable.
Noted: 3.32
